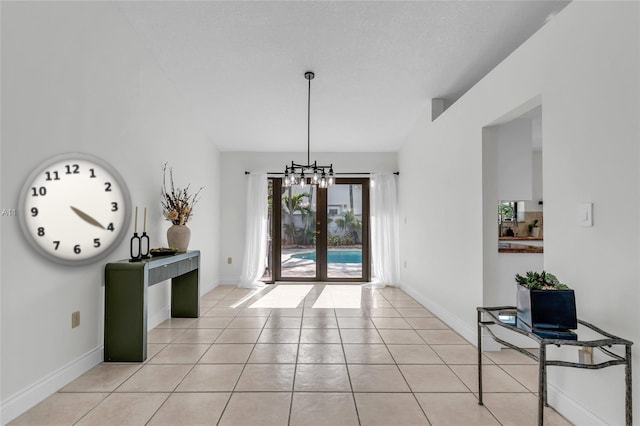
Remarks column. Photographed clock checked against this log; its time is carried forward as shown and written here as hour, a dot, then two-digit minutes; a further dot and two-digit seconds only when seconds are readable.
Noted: 4.21
